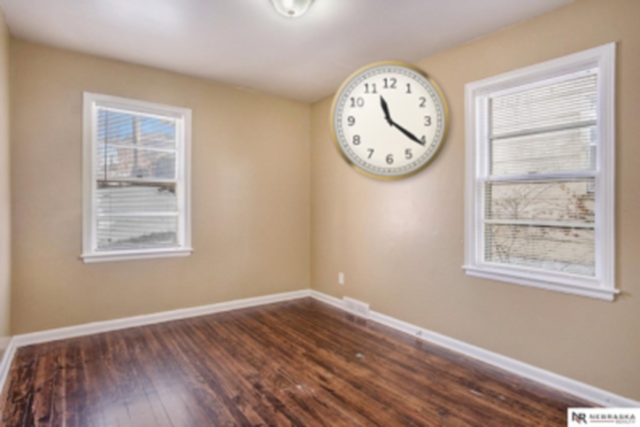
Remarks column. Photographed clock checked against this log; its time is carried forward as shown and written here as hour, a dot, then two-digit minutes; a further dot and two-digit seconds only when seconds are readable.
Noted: 11.21
